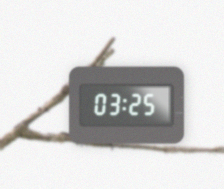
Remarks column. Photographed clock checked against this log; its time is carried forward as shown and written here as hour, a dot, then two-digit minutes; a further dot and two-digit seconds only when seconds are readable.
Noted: 3.25
